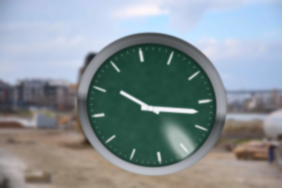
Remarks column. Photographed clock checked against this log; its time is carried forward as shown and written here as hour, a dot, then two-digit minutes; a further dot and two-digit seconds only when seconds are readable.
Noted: 10.17
